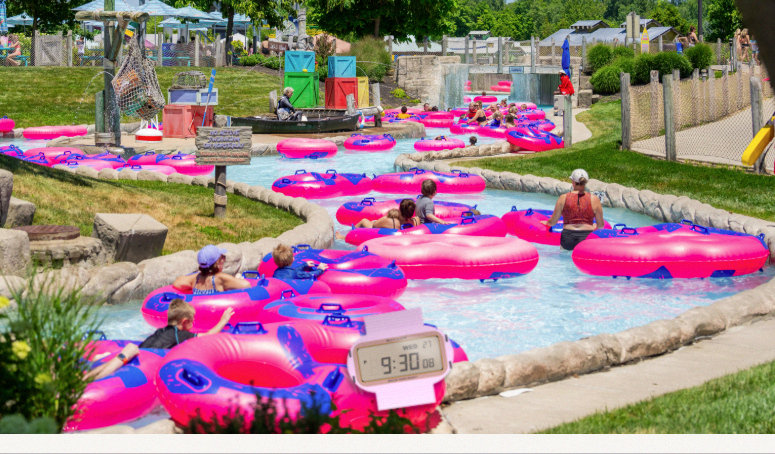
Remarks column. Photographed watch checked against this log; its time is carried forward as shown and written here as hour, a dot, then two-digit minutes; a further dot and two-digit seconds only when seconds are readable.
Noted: 9.30
